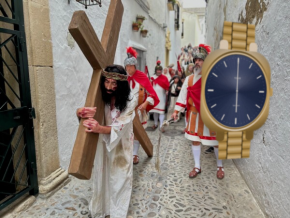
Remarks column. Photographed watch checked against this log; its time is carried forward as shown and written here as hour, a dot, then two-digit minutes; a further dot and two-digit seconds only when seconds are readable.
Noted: 6.00
